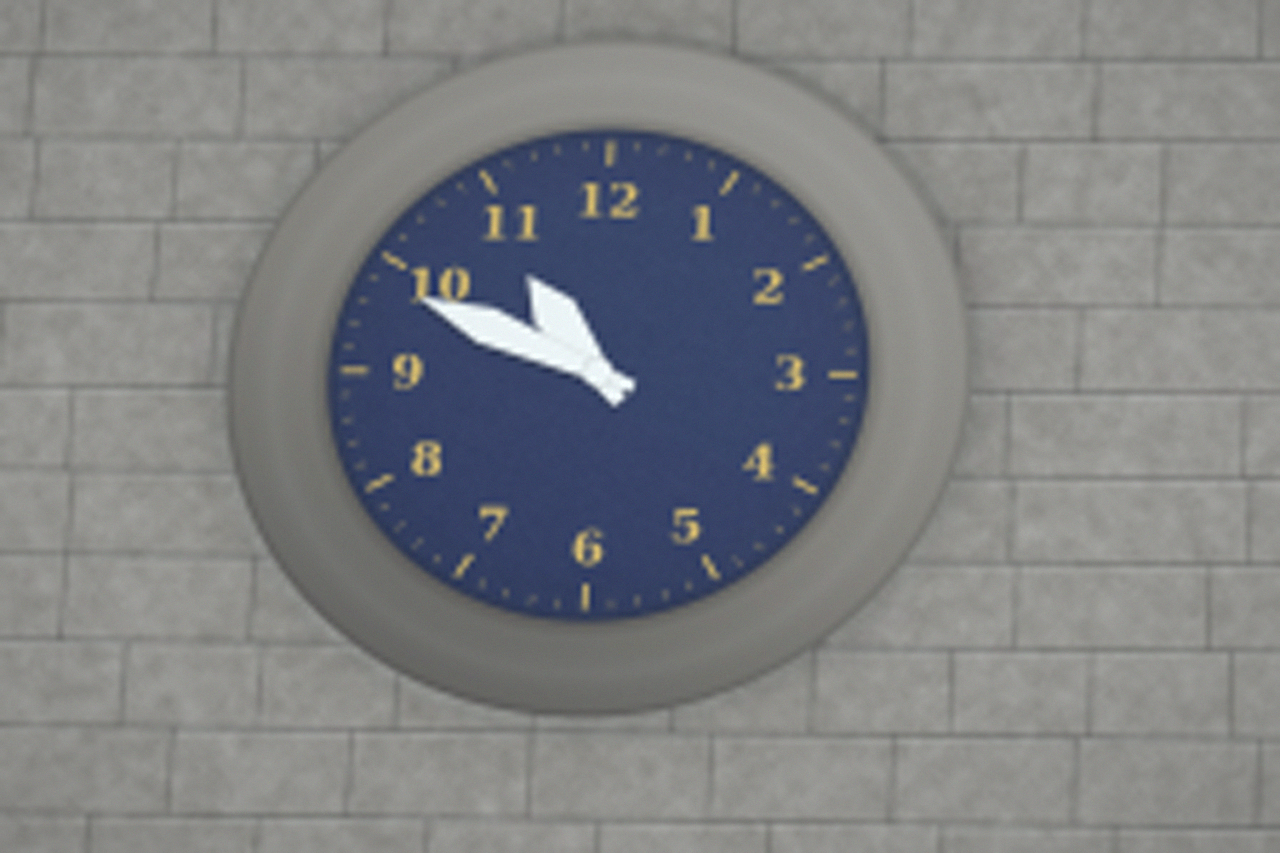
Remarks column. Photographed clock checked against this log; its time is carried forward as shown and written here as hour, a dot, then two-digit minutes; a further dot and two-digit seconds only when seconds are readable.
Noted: 10.49
